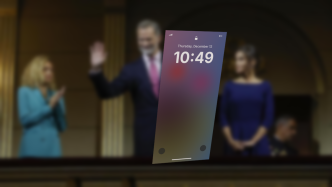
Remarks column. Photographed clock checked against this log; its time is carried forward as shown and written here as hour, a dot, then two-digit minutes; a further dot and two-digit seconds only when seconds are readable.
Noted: 10.49
